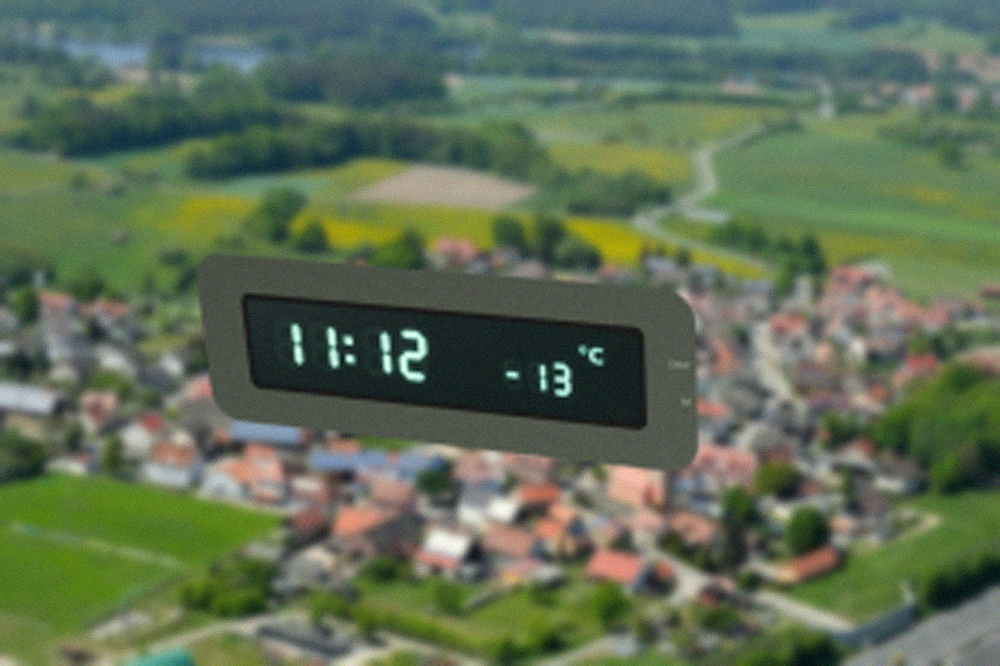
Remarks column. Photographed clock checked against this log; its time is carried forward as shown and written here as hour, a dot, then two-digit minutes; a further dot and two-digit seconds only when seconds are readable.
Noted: 11.12
